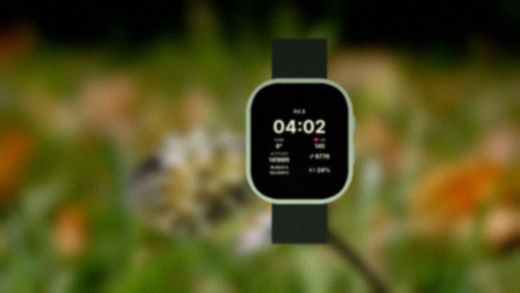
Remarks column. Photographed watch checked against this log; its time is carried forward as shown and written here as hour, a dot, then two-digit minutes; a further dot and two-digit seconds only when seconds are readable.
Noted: 4.02
